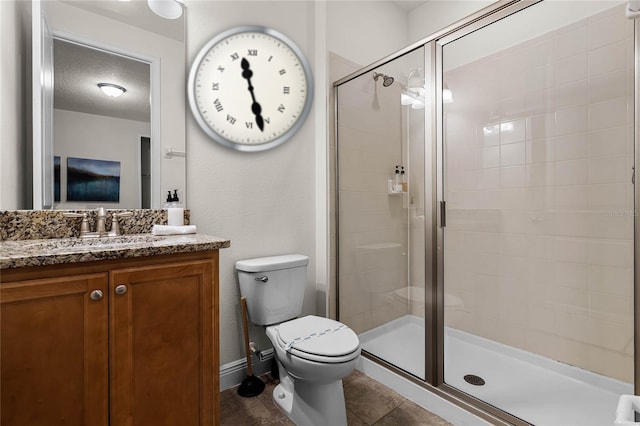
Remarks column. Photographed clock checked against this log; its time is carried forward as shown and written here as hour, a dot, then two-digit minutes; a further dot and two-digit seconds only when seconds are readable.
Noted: 11.27
